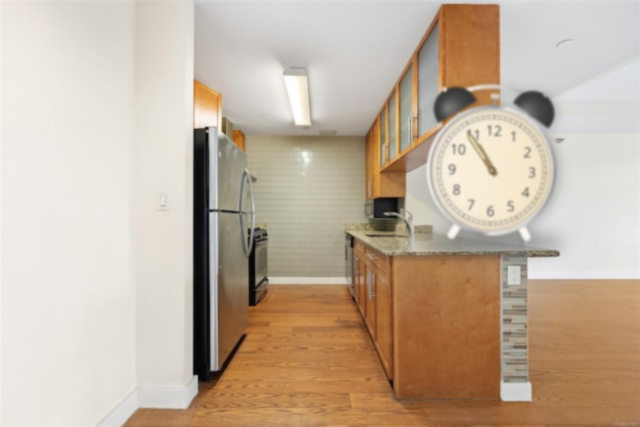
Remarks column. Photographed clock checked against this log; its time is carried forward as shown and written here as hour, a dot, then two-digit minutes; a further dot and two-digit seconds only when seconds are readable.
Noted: 10.54
